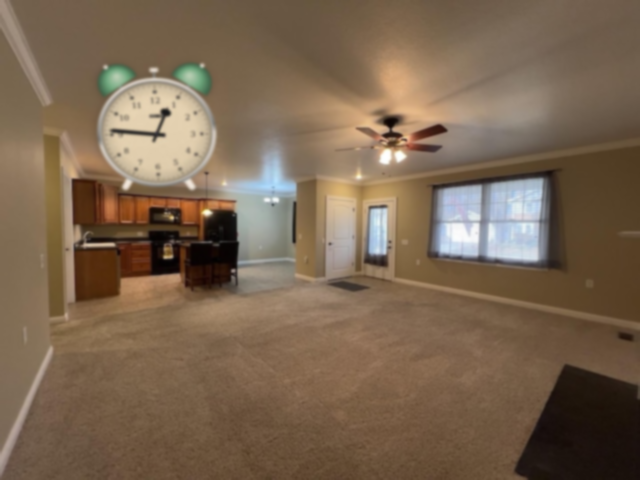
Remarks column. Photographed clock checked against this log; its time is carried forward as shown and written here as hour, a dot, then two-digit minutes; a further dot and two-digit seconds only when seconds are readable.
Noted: 12.46
